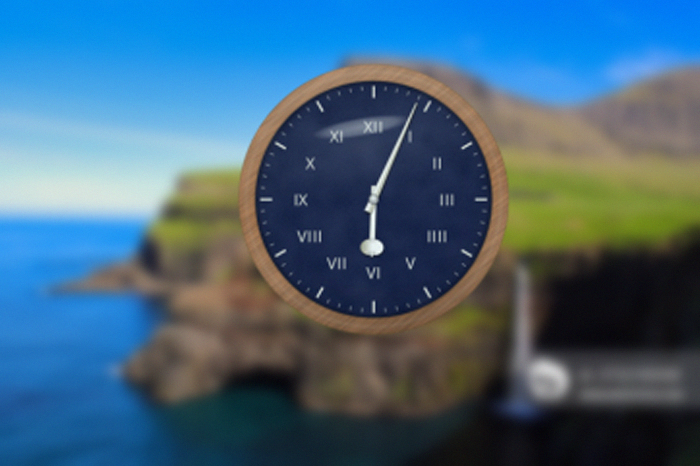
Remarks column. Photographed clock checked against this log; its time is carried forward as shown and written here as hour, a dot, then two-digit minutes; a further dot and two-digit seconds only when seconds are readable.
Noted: 6.04
